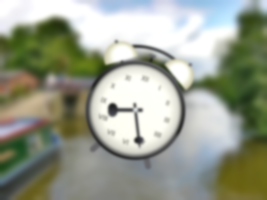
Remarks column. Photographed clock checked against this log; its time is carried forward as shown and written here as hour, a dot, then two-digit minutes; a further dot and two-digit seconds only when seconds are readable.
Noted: 8.26
